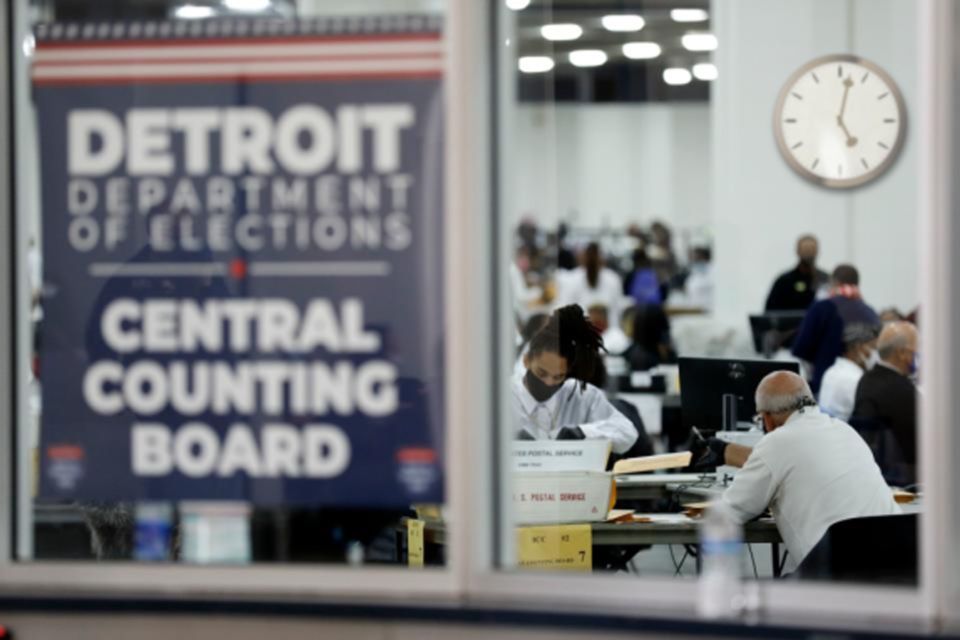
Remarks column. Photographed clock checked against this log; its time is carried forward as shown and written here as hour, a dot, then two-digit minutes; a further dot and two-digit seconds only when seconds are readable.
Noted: 5.02
